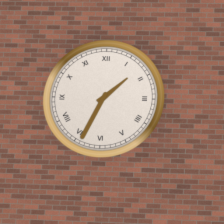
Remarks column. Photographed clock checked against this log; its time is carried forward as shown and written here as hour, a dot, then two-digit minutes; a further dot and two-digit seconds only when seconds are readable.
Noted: 1.34
